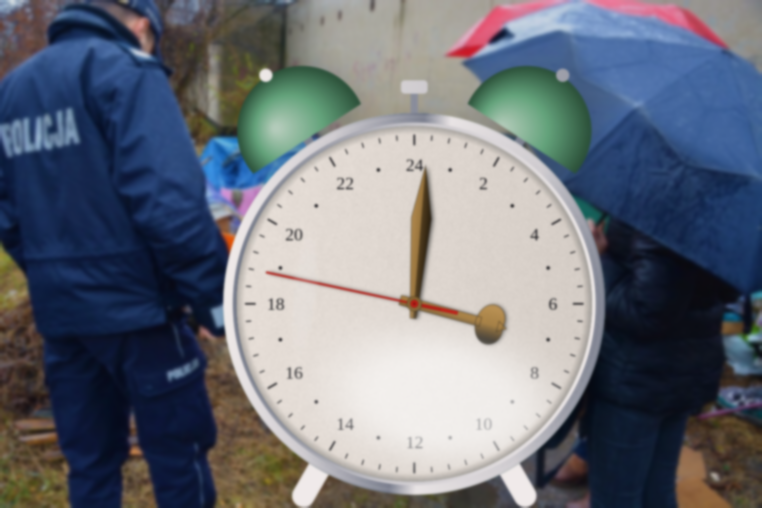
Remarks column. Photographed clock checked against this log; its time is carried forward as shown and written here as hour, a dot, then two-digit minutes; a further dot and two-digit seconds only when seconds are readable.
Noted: 7.00.47
